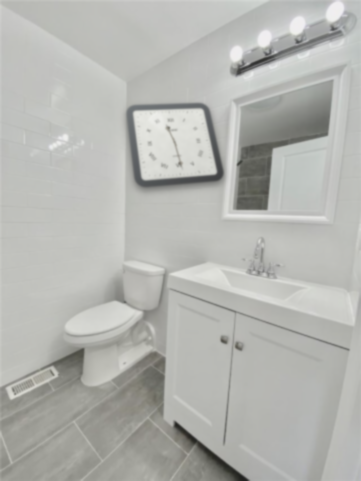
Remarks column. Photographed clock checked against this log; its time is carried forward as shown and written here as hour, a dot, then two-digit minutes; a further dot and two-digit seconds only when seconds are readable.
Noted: 11.29
